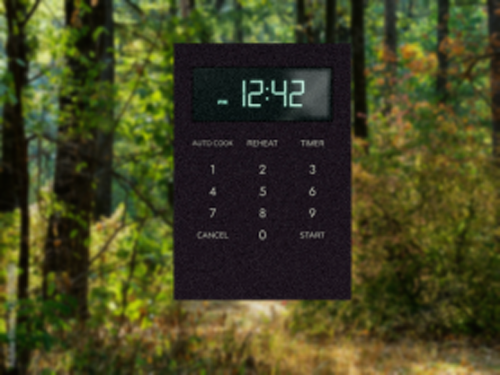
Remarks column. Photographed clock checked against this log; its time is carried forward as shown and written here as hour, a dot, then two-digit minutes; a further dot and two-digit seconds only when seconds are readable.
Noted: 12.42
